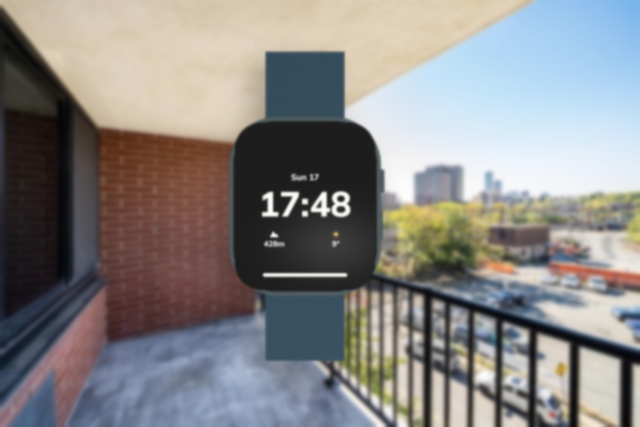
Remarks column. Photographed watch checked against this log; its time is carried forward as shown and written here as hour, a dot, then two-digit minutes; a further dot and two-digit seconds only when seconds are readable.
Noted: 17.48
